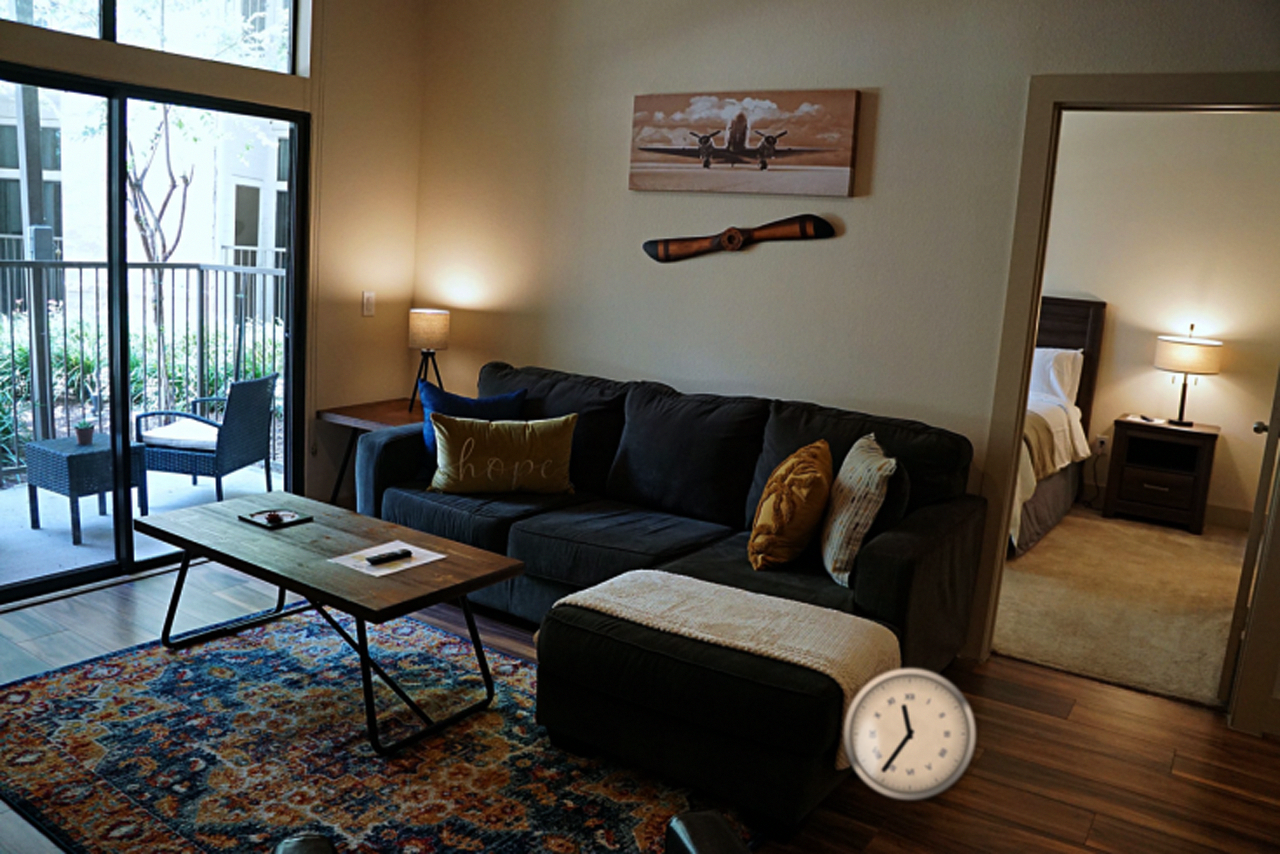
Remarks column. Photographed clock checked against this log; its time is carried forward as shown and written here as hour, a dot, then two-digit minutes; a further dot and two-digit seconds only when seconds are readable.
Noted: 11.36
